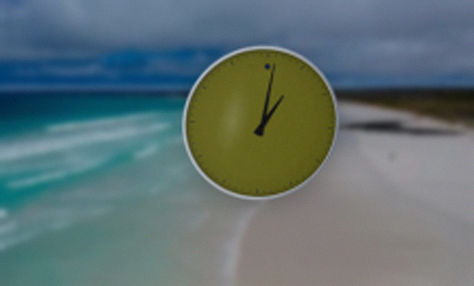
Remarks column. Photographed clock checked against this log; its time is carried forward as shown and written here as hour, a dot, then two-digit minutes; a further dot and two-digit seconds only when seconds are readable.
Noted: 1.01
